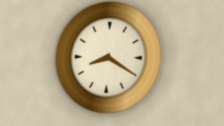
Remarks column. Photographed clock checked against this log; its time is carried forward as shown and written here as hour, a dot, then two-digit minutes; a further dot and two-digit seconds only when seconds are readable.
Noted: 8.20
